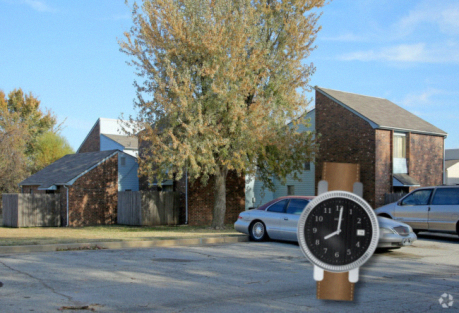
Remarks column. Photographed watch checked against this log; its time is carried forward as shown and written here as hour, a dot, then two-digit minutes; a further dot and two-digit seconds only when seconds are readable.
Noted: 8.01
